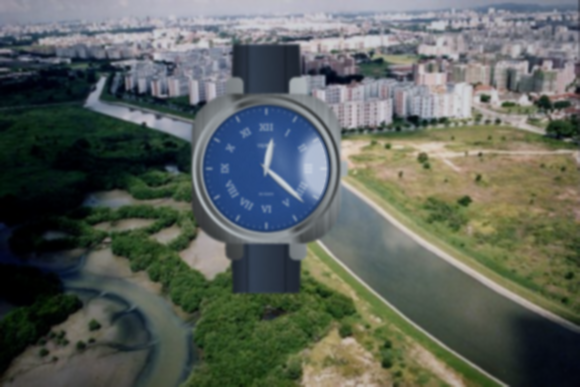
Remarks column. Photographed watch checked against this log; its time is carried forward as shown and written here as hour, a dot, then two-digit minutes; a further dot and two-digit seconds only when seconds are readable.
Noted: 12.22
